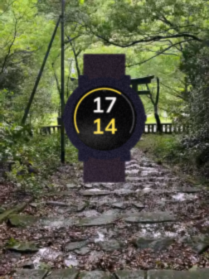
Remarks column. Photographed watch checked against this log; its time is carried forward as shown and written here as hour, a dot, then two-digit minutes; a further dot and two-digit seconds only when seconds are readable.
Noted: 17.14
